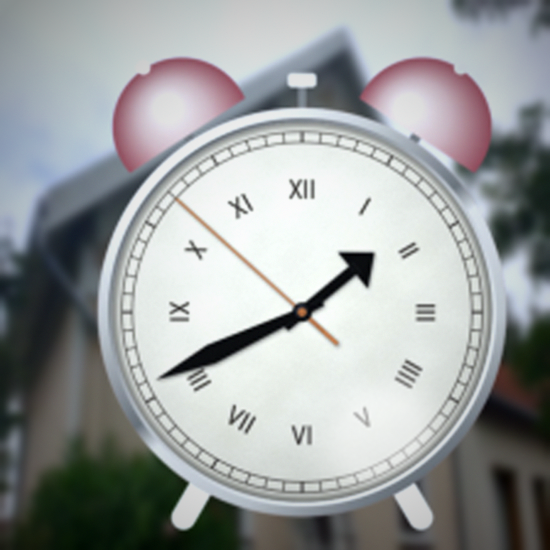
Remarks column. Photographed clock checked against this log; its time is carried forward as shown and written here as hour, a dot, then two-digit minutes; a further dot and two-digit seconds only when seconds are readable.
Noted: 1.40.52
